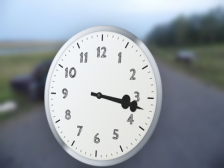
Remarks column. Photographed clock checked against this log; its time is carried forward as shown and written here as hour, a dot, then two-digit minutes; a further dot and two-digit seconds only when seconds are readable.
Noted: 3.17
